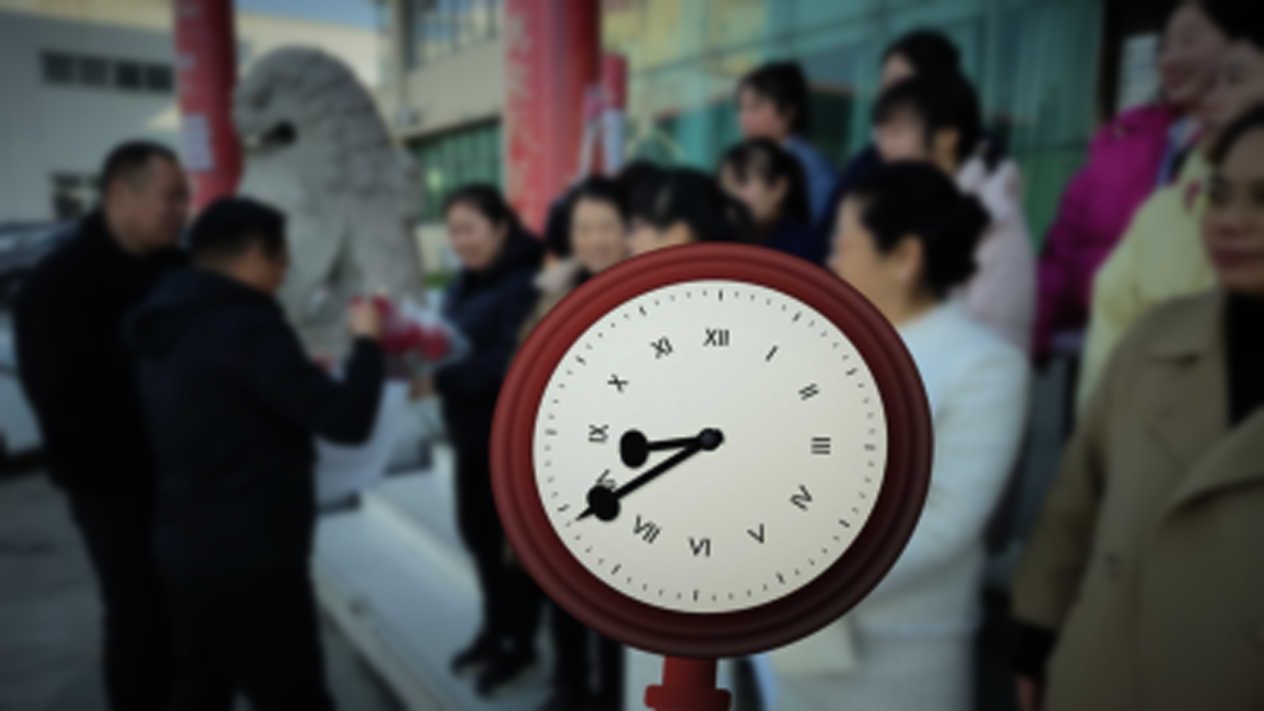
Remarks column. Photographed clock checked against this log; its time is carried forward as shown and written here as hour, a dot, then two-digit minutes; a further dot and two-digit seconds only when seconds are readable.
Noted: 8.39
